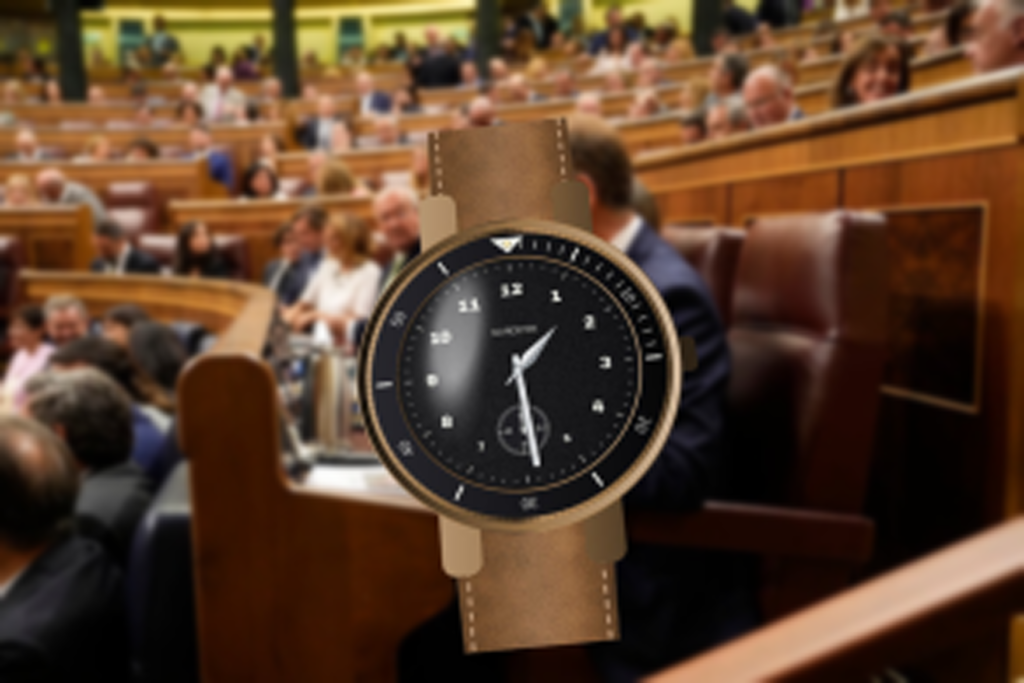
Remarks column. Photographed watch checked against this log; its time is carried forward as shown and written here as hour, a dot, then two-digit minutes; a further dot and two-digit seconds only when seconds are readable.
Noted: 1.29
